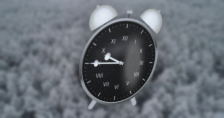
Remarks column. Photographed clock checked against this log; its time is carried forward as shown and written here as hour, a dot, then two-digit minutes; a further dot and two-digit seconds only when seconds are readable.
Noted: 9.45
